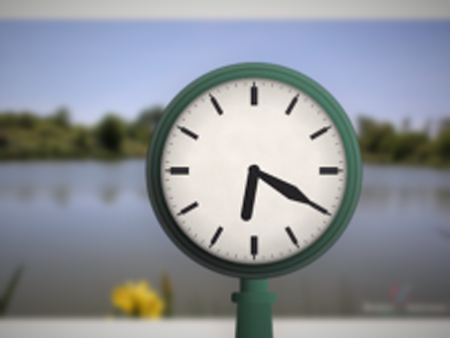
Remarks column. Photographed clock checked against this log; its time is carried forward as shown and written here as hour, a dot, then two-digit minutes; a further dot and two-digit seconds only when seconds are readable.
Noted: 6.20
